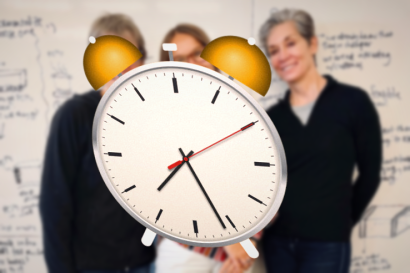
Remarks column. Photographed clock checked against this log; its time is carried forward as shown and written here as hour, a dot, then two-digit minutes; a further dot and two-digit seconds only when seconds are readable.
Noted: 7.26.10
